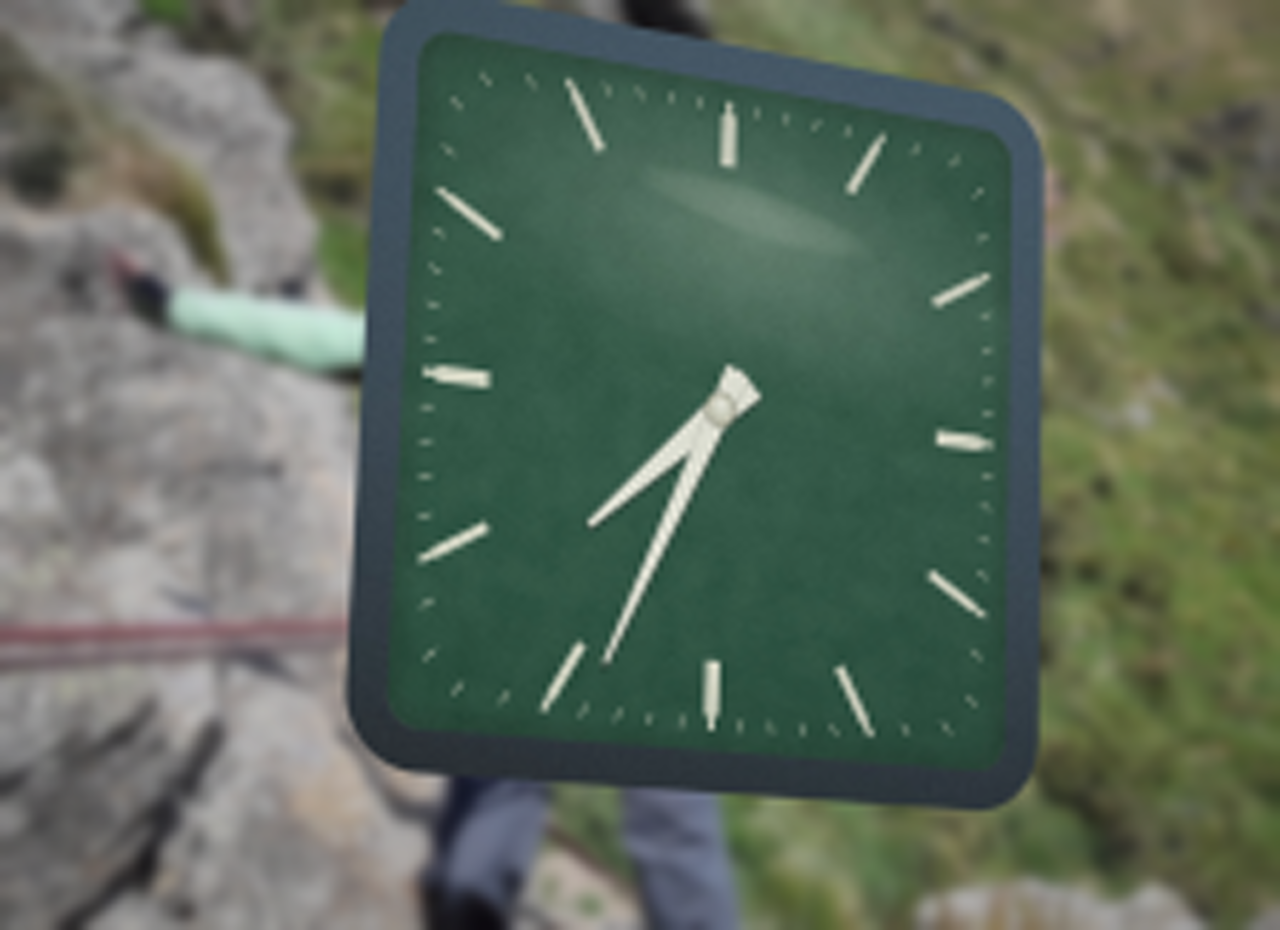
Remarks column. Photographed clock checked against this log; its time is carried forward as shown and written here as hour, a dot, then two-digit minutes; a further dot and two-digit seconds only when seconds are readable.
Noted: 7.34
